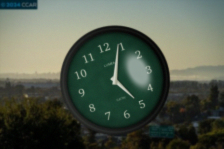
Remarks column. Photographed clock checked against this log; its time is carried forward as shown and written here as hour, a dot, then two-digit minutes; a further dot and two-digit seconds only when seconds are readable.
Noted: 5.04
